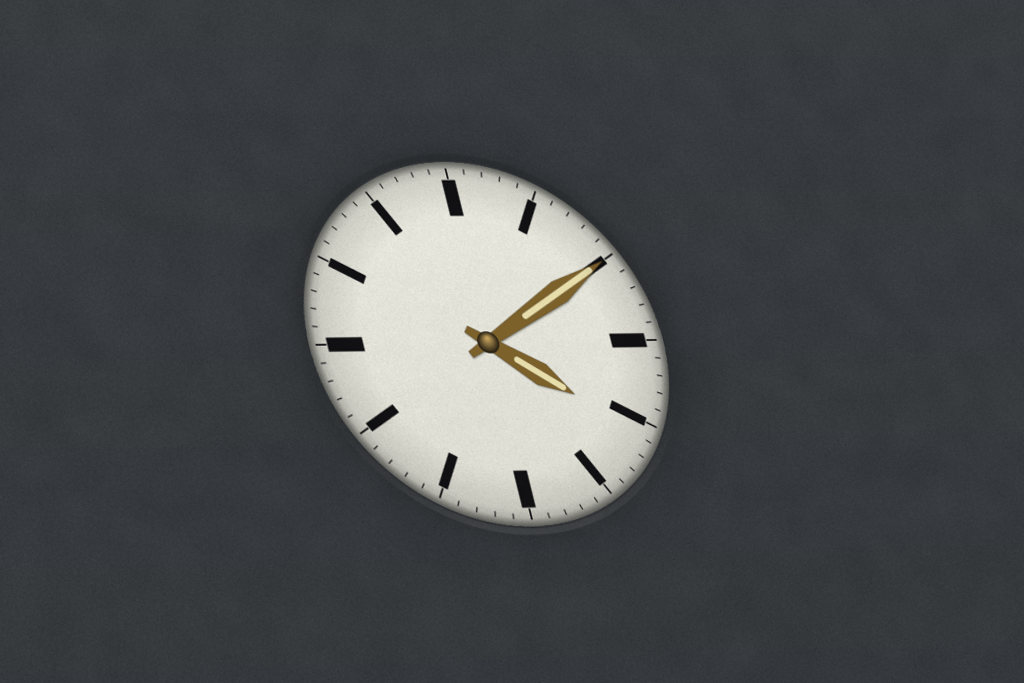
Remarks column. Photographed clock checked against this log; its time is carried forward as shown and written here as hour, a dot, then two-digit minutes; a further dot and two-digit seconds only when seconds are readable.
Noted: 4.10
